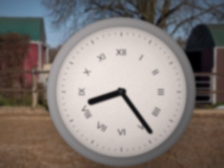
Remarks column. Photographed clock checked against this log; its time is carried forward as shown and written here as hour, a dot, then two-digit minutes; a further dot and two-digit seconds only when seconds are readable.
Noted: 8.24
